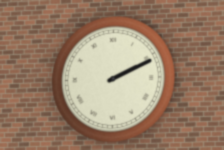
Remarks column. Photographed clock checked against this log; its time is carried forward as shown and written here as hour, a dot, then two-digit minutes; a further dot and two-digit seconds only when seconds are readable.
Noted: 2.11
